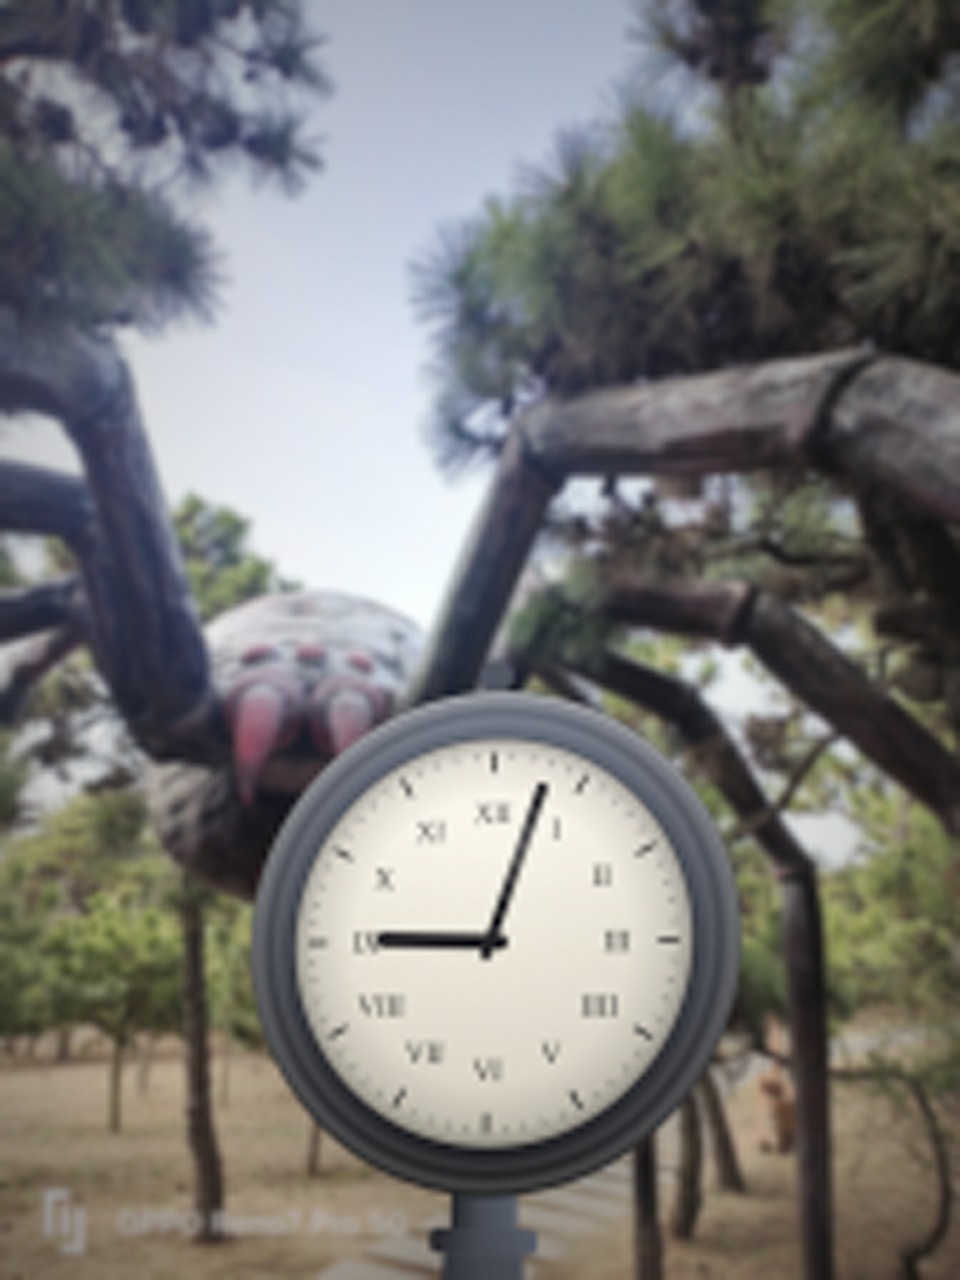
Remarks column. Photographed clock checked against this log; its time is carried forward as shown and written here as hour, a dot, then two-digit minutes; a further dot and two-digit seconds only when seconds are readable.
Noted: 9.03
